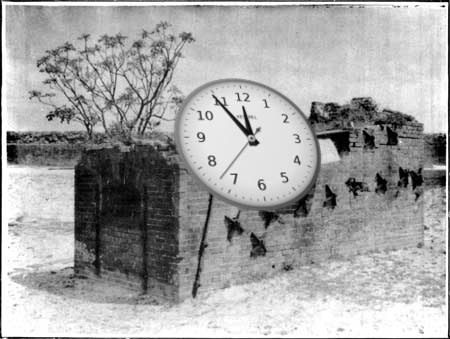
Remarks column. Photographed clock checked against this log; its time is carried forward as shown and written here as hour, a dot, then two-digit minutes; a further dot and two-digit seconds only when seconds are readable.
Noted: 11.54.37
